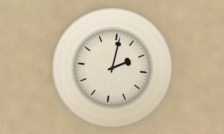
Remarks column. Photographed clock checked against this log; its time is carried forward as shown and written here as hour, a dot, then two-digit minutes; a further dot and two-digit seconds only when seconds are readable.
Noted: 2.01
